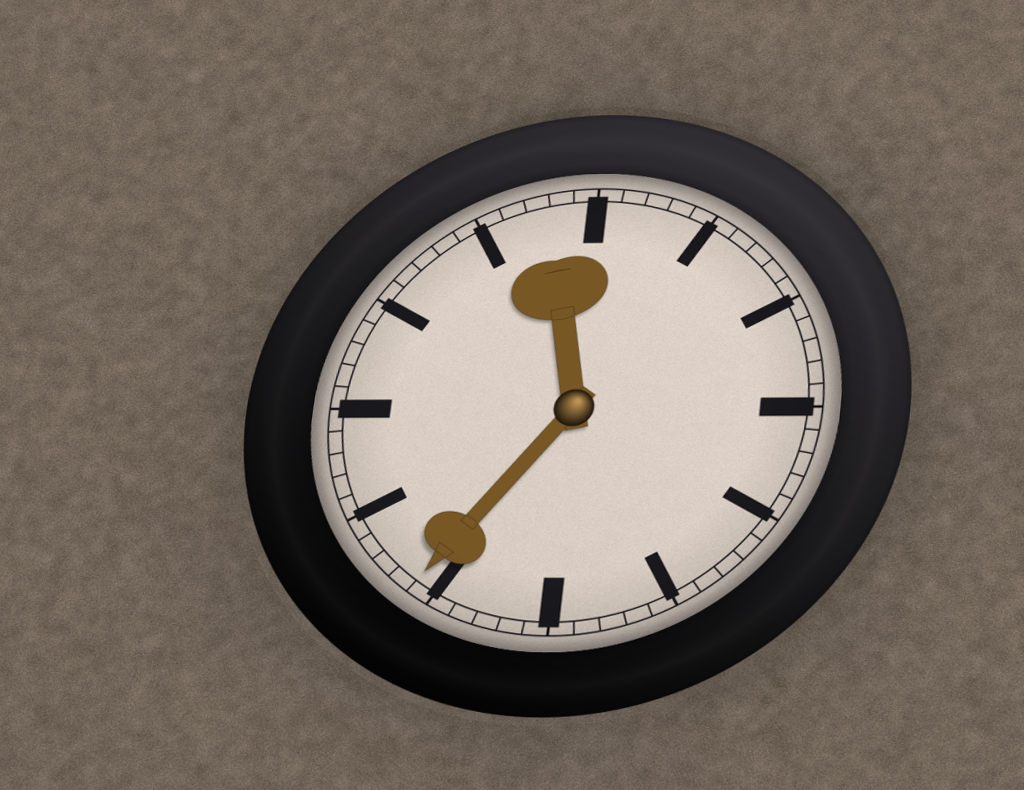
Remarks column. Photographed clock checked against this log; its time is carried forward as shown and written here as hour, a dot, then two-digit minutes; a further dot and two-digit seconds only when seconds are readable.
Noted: 11.36
